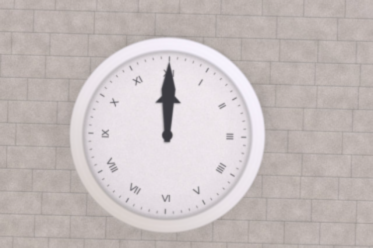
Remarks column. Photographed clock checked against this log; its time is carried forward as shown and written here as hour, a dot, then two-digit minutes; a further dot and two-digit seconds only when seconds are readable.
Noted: 12.00
